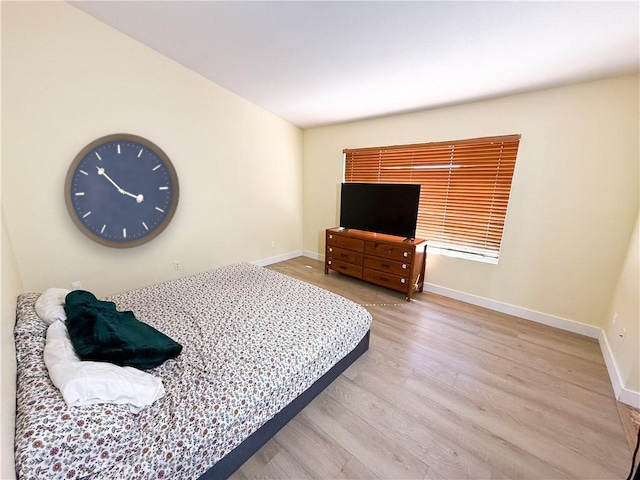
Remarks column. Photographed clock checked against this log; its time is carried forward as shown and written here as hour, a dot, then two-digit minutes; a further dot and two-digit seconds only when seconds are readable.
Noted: 3.53
